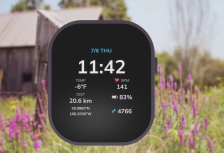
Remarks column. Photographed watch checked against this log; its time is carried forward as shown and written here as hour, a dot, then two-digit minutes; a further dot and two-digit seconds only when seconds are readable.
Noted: 11.42
